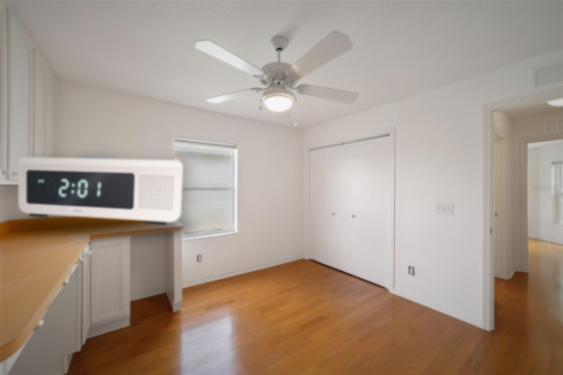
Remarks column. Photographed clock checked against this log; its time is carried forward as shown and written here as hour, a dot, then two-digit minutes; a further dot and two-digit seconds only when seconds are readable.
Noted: 2.01
